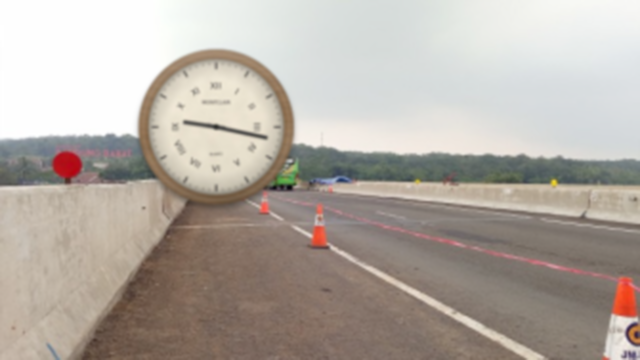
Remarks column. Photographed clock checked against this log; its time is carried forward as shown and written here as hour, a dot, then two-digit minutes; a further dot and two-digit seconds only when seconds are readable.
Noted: 9.17
